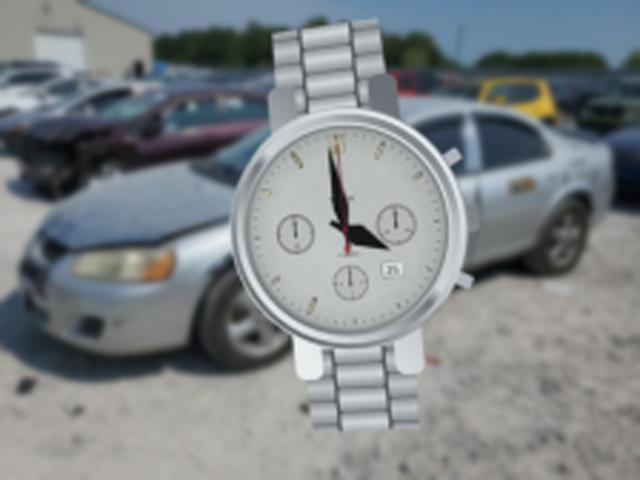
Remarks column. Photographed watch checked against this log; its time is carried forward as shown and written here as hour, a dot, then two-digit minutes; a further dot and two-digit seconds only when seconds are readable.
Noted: 3.59
